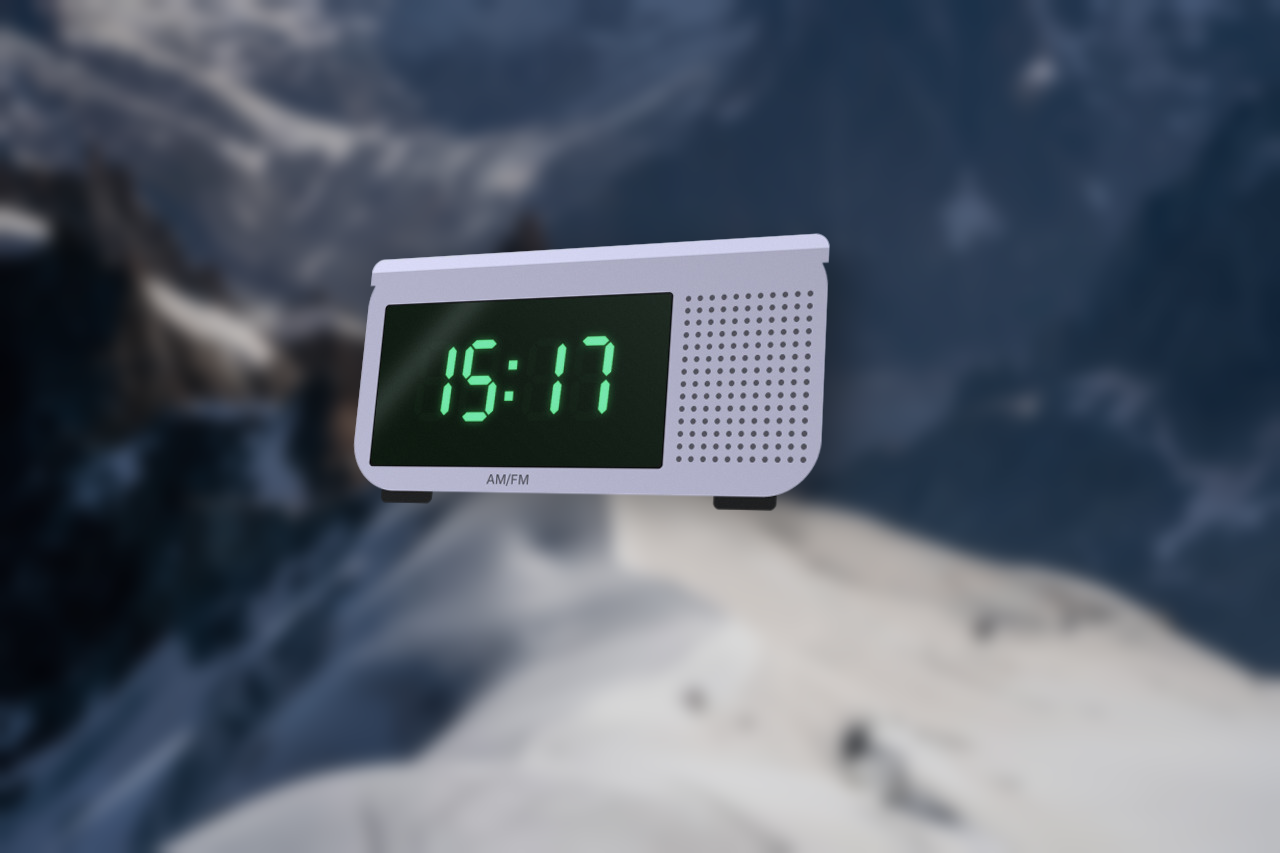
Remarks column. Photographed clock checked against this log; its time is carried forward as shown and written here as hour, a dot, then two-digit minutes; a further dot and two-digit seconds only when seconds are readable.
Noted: 15.17
